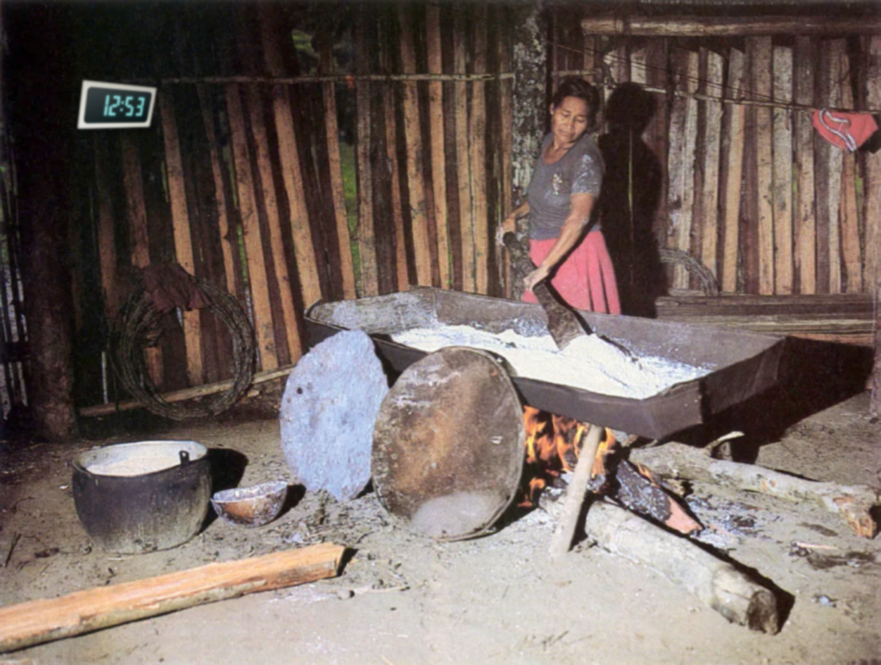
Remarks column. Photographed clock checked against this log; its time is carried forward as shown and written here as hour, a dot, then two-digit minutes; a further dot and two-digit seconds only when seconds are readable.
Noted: 12.53
